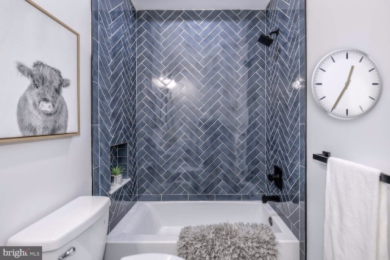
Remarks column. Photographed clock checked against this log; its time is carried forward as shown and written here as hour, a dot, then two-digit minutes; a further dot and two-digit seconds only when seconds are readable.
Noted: 12.35
